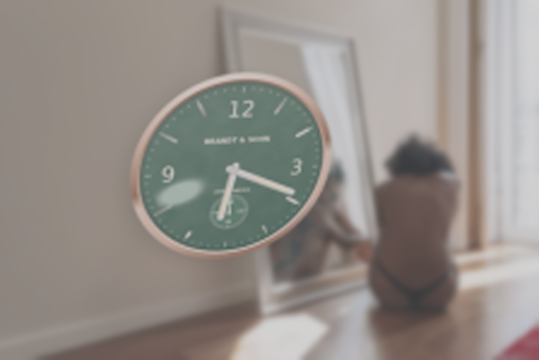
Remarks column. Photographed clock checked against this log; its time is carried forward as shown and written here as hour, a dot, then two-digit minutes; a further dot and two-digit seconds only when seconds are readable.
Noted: 6.19
